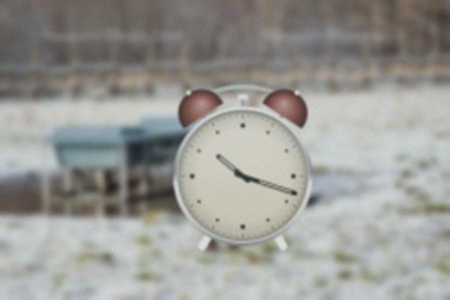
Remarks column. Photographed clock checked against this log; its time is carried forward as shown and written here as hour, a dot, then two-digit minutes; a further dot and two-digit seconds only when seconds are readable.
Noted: 10.18
